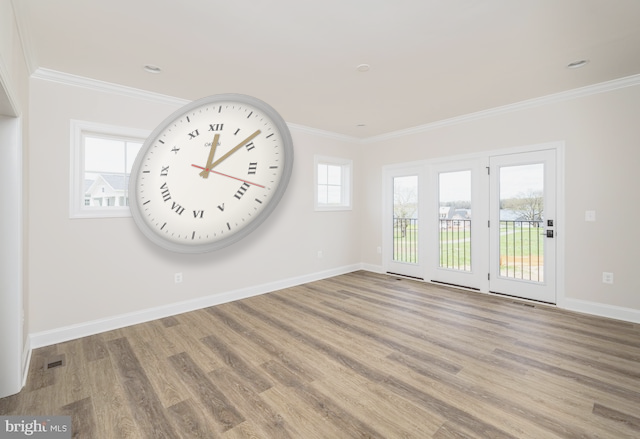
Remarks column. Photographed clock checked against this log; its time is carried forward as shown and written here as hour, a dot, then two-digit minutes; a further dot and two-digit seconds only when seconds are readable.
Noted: 12.08.18
